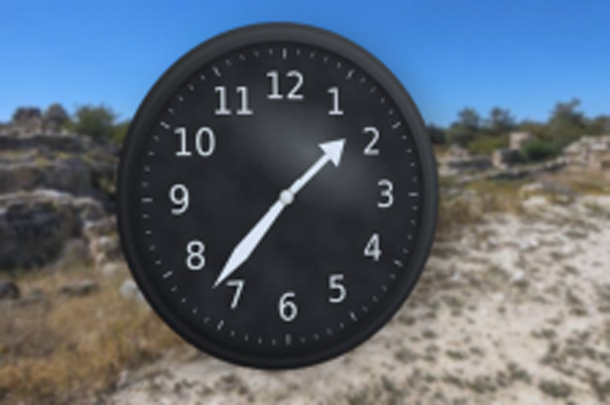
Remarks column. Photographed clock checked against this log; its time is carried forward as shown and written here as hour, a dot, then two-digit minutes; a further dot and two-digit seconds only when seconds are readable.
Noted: 1.37
